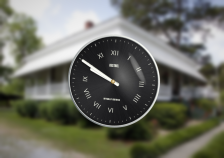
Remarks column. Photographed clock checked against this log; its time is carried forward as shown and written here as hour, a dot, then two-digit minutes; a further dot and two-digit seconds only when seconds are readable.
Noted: 9.50
